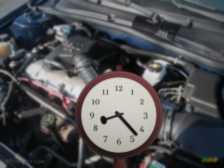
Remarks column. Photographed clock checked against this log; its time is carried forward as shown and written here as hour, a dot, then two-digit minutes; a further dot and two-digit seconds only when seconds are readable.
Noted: 8.23
